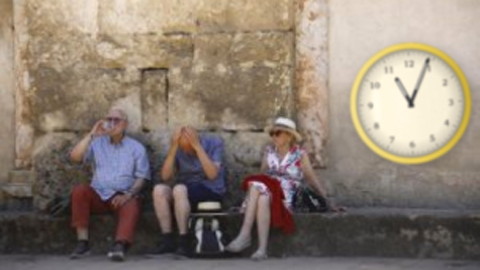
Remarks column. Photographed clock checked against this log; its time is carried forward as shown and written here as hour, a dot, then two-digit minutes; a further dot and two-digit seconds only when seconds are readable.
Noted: 11.04
